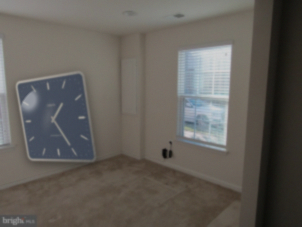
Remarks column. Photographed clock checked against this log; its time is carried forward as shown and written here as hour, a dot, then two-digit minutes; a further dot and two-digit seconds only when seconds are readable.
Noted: 1.25
